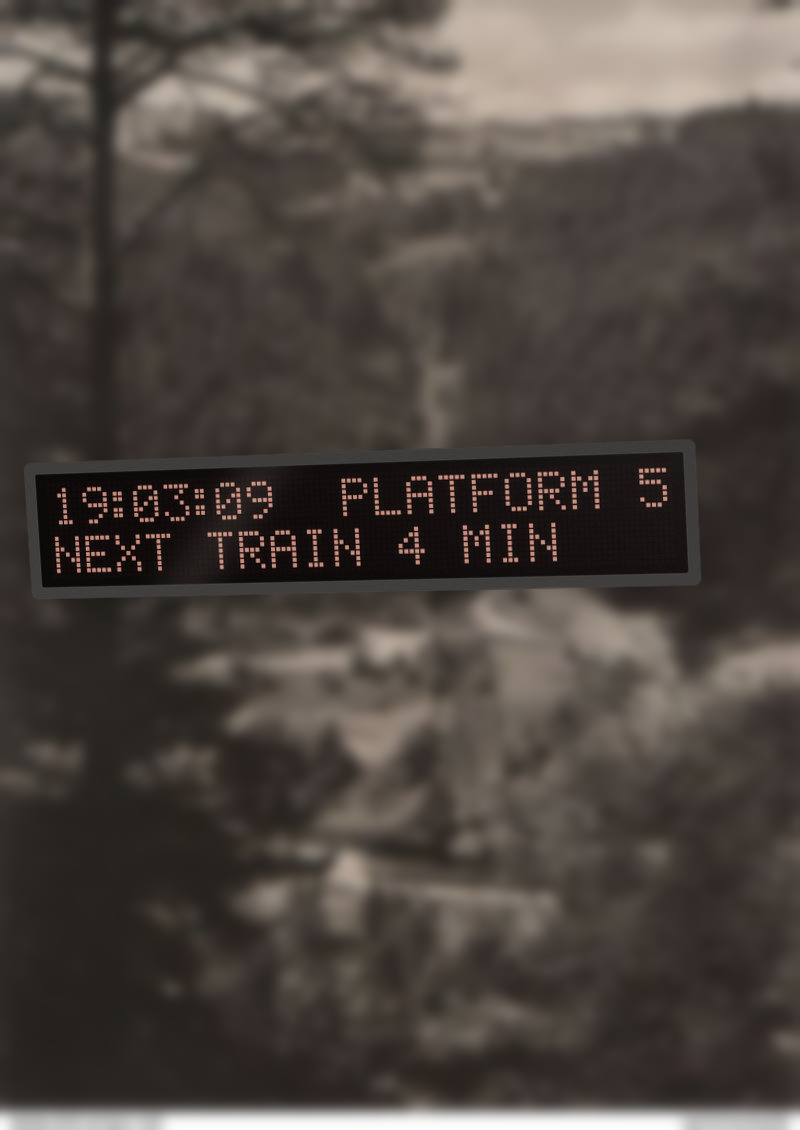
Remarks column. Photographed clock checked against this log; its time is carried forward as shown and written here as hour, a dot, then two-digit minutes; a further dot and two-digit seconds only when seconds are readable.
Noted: 19.03.09
